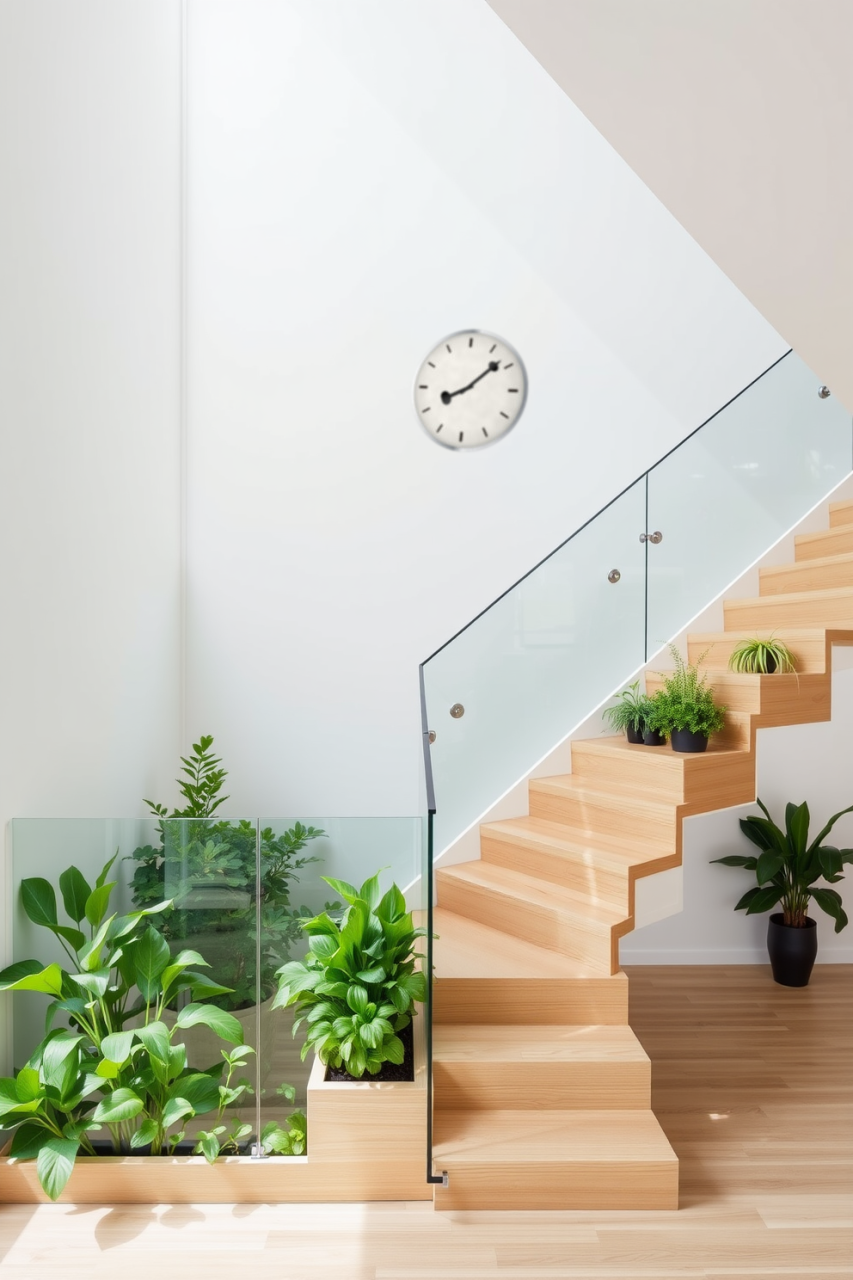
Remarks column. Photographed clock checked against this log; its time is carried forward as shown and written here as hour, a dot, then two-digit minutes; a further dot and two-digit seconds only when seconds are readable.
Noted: 8.08
